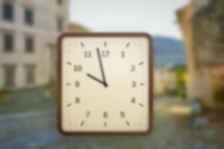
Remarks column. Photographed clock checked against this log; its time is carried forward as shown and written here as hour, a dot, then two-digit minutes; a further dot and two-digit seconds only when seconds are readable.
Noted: 9.58
